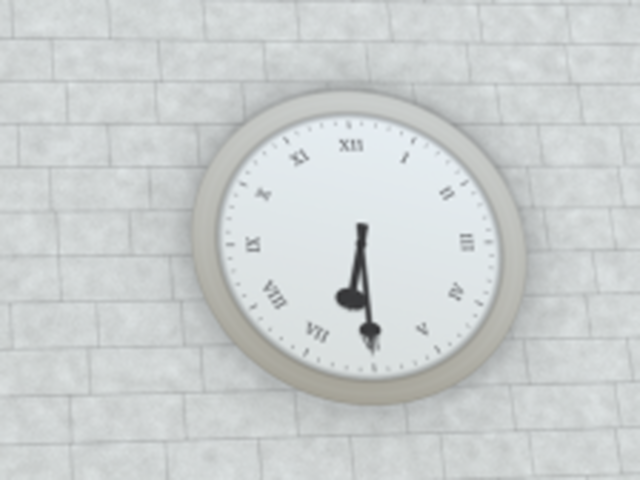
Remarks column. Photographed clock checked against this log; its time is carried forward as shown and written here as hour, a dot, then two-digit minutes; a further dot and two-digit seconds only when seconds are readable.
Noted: 6.30
